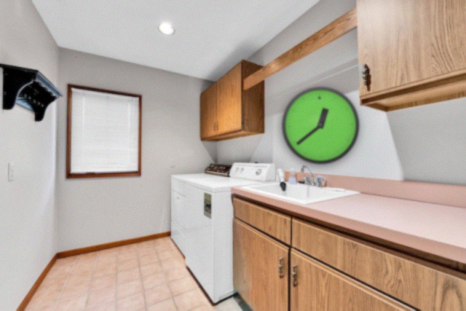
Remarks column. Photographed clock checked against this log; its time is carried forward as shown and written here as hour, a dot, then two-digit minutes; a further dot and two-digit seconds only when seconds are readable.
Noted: 12.39
